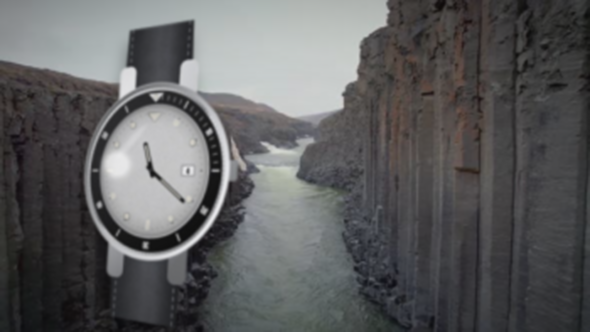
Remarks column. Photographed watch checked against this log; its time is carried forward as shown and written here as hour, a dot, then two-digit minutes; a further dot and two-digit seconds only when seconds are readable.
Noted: 11.21
